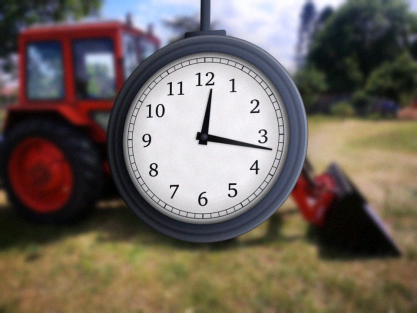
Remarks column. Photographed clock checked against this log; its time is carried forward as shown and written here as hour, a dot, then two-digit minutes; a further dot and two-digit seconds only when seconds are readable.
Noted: 12.17
